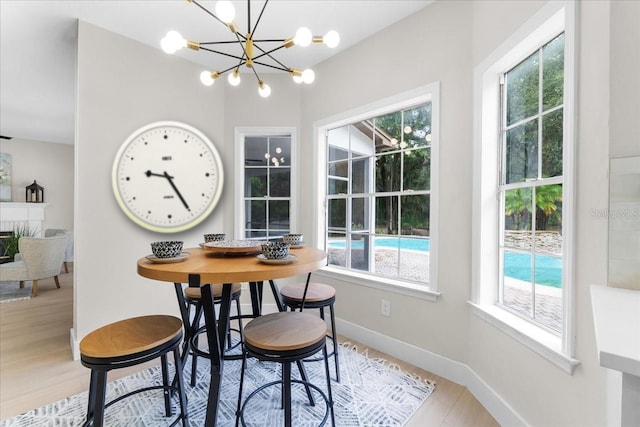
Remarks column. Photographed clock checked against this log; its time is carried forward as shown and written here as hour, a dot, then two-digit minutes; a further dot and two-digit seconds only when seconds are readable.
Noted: 9.25
